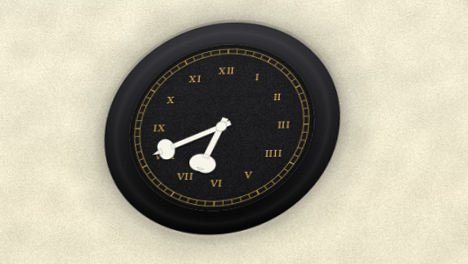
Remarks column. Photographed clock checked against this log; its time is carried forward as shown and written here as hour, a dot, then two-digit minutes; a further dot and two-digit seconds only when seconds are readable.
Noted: 6.41
